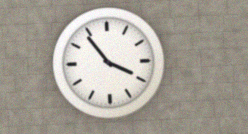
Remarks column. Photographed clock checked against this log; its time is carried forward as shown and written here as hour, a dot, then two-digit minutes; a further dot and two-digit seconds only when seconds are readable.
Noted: 3.54
